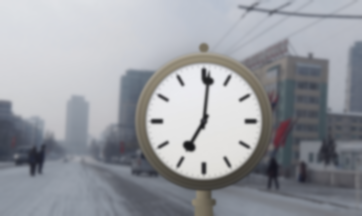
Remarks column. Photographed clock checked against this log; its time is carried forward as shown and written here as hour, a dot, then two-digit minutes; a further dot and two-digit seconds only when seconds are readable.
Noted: 7.01
